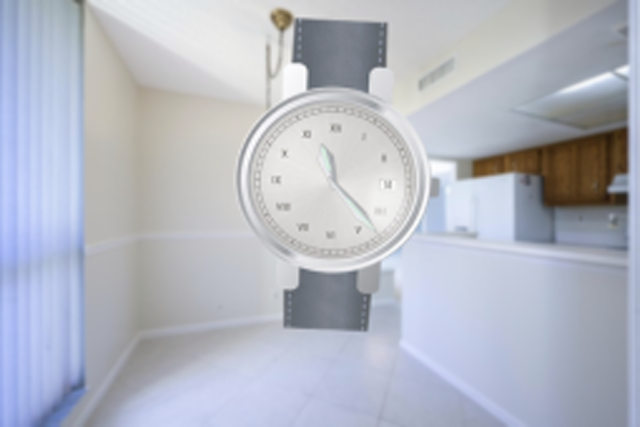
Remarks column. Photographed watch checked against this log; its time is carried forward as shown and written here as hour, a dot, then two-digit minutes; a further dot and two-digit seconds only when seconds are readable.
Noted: 11.23
